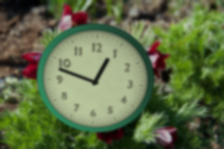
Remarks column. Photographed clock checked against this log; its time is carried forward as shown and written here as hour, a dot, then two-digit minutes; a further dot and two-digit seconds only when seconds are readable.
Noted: 12.48
